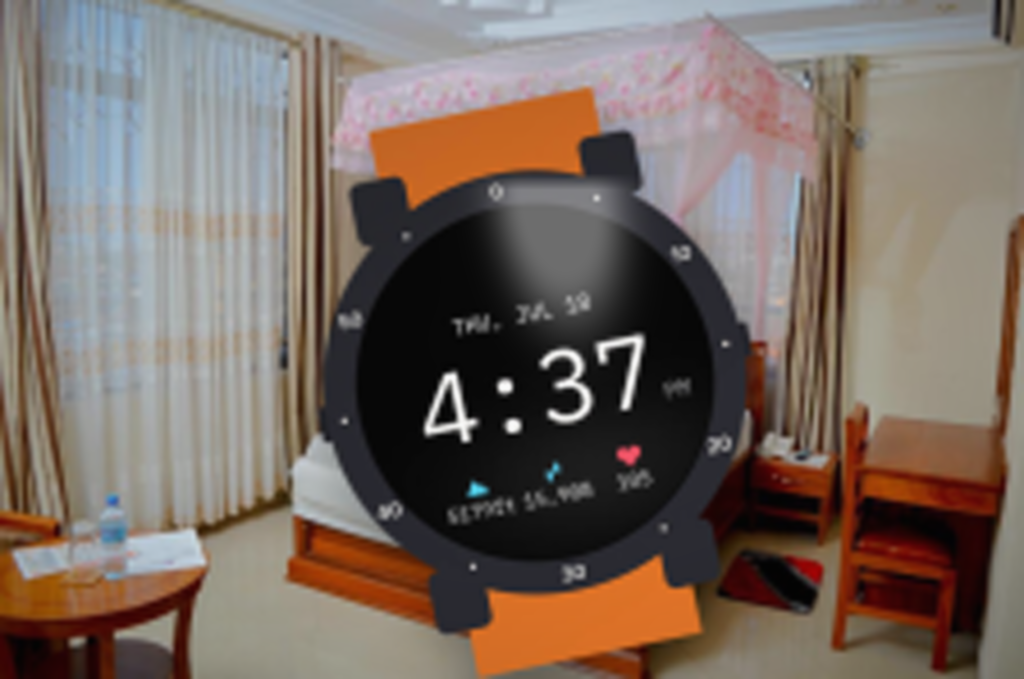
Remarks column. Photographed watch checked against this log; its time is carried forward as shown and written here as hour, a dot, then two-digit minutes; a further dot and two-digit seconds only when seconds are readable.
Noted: 4.37
